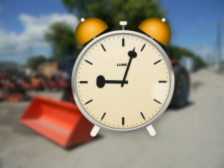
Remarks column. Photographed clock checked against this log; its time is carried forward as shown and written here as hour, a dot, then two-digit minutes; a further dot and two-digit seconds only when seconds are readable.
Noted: 9.03
